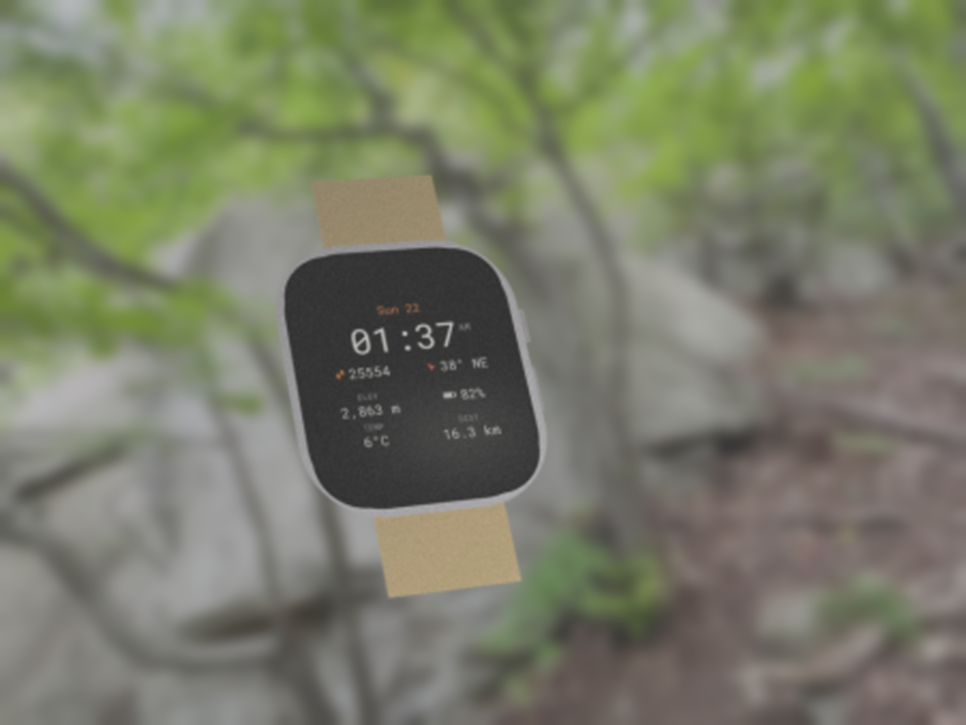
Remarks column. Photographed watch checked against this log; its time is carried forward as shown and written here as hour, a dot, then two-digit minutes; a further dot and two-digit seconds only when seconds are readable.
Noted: 1.37
